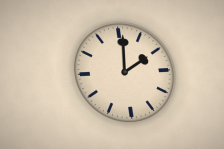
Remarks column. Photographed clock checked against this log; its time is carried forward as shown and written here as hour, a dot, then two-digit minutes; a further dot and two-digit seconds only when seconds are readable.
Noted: 2.01
